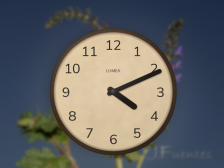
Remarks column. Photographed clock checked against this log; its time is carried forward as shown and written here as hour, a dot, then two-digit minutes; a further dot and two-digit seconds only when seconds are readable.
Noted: 4.11
